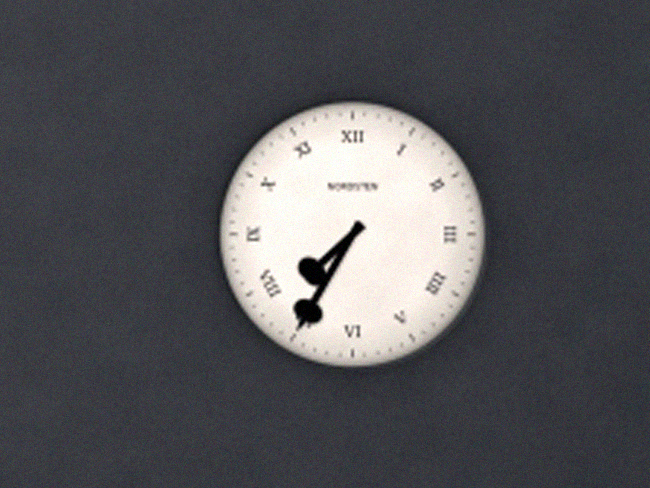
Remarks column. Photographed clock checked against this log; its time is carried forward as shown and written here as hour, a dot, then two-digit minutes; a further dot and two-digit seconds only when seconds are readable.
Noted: 7.35
